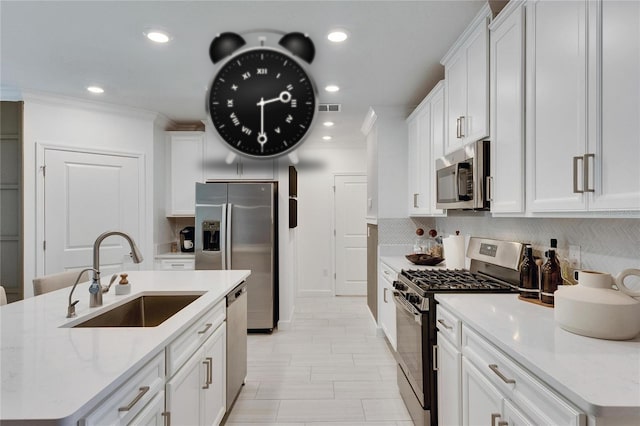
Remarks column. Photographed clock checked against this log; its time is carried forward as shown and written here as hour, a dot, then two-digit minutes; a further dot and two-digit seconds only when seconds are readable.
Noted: 2.30
